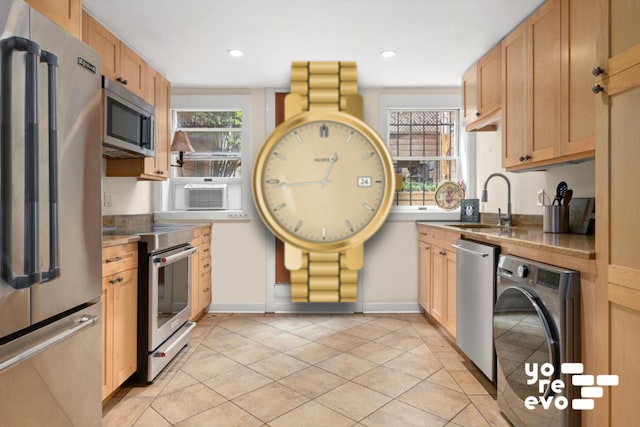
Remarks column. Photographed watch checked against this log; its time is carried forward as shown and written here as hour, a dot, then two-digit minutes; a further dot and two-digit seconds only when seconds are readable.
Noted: 12.44
